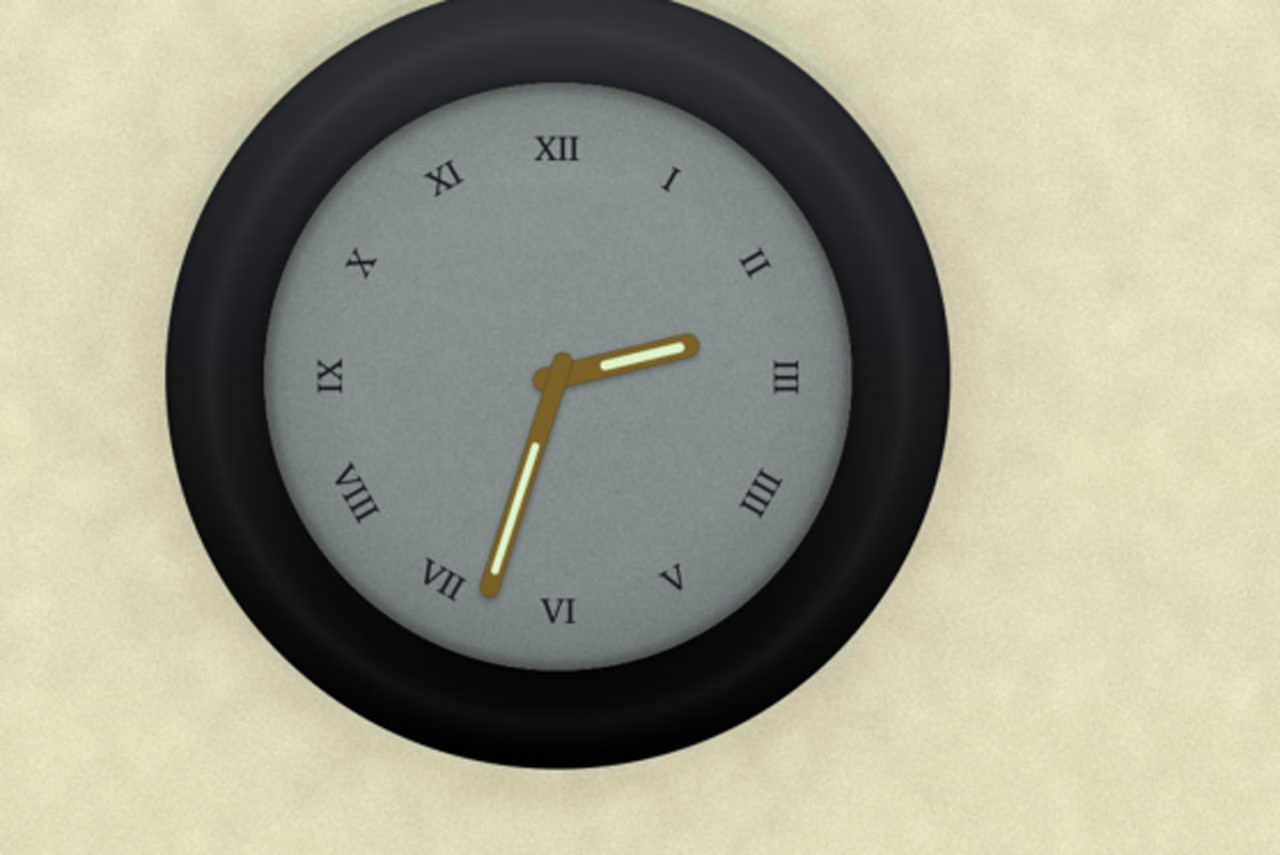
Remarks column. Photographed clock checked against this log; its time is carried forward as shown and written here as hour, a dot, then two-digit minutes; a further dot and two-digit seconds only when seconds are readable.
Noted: 2.33
